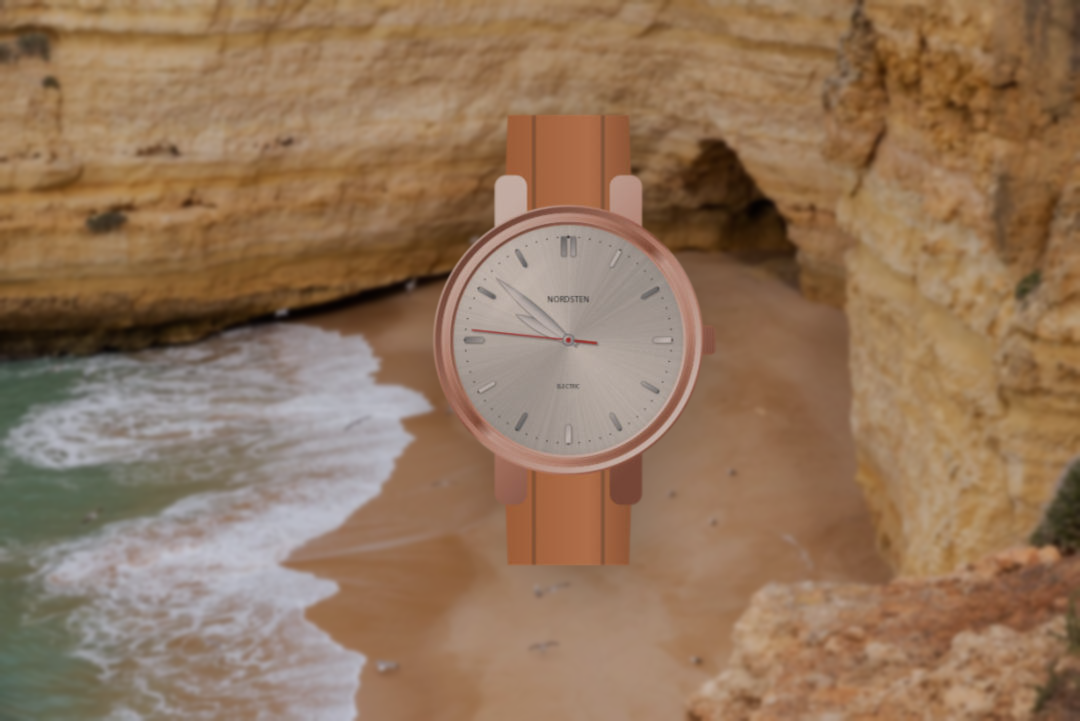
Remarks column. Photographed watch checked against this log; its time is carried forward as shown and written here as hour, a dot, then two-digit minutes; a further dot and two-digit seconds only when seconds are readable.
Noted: 9.51.46
